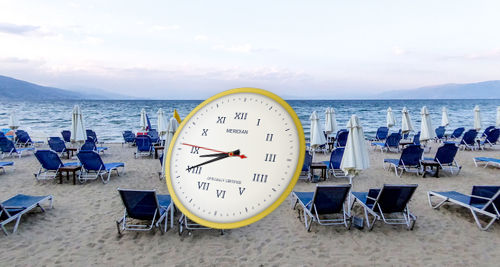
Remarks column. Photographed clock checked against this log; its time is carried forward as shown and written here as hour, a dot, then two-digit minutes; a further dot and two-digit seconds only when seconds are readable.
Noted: 8.40.46
